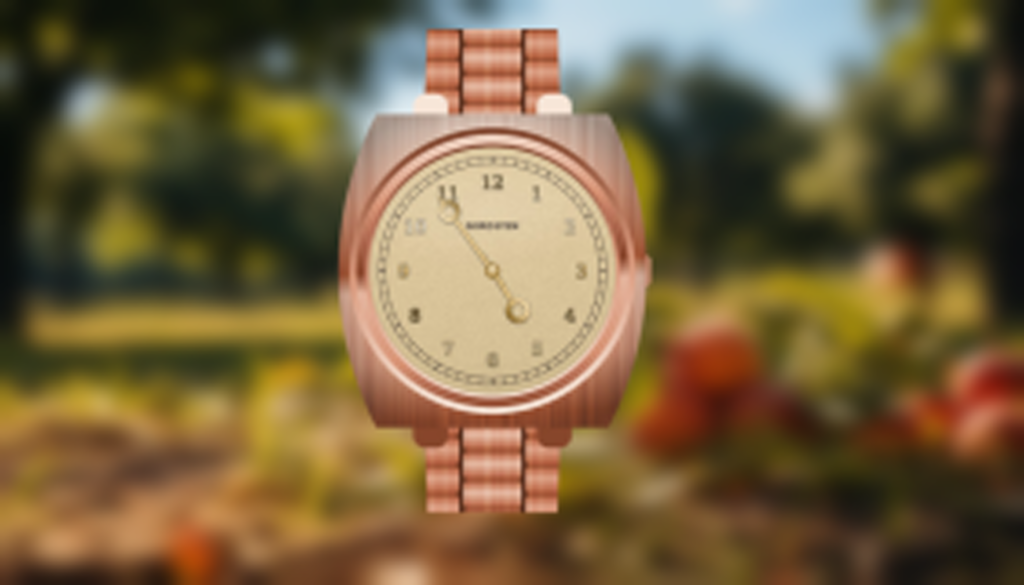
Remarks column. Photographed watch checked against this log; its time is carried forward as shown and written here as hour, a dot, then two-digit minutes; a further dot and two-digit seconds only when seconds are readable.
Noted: 4.54
